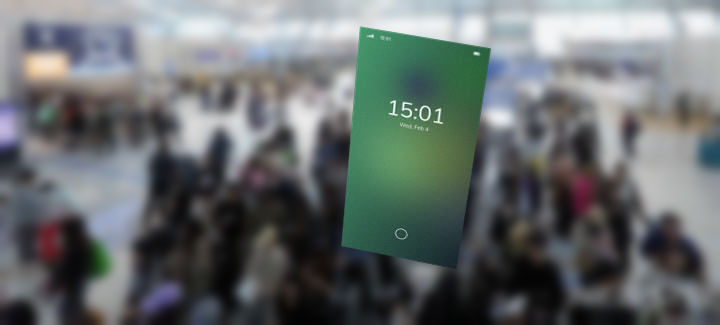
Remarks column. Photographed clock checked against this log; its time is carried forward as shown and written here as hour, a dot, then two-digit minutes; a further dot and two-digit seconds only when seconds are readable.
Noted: 15.01
